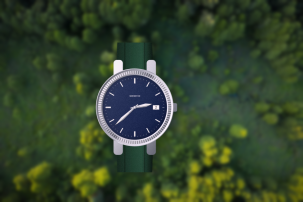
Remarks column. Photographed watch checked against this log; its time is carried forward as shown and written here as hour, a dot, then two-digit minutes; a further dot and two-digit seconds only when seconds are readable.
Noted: 2.38
